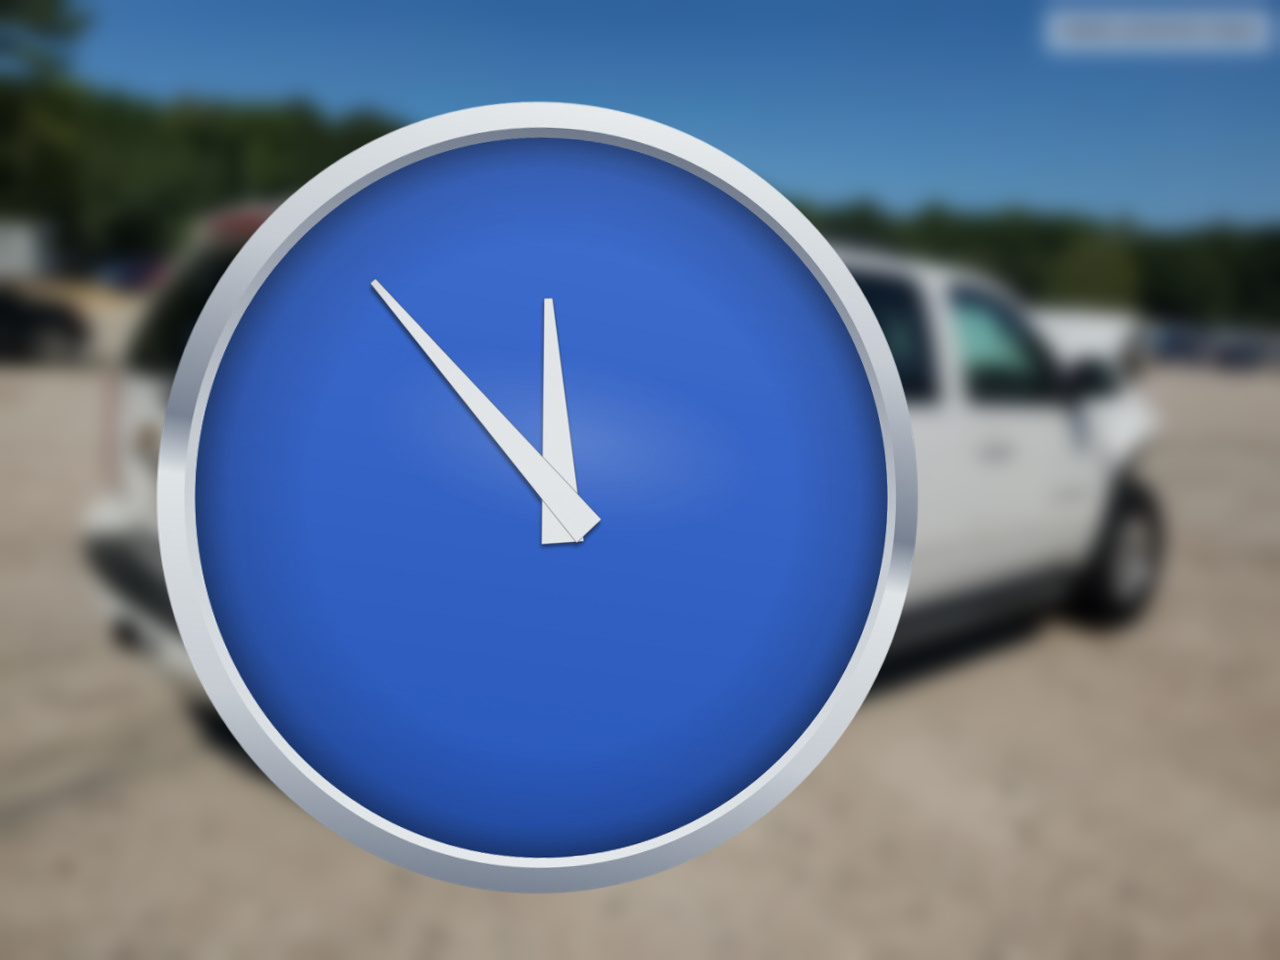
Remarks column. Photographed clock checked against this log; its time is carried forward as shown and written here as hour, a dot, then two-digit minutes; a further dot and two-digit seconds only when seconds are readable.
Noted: 11.53
